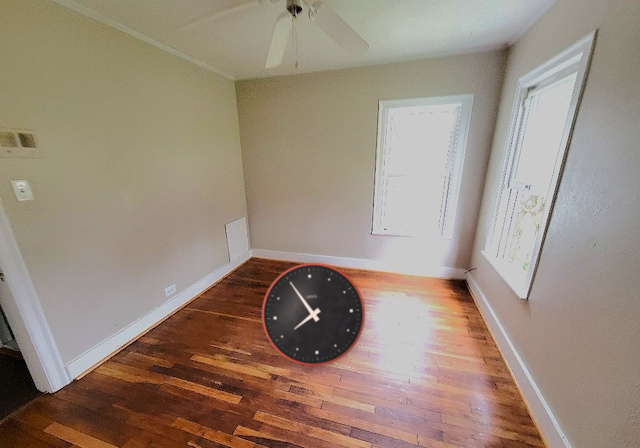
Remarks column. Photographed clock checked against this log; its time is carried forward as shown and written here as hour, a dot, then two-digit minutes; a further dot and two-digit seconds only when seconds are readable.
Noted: 7.55
